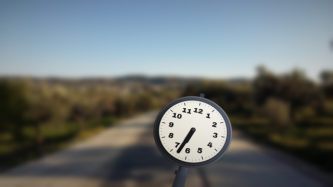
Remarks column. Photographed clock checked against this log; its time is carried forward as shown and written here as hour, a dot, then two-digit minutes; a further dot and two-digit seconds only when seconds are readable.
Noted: 6.33
